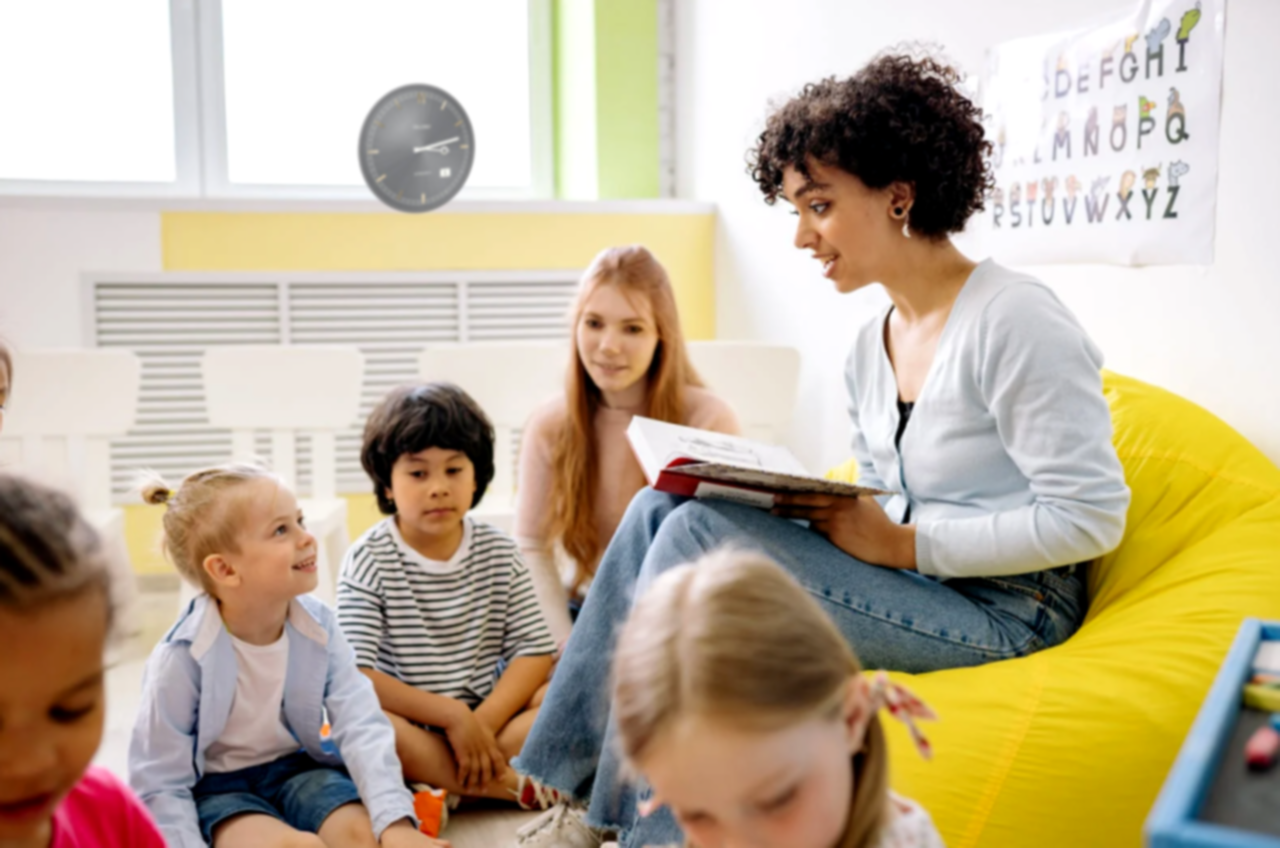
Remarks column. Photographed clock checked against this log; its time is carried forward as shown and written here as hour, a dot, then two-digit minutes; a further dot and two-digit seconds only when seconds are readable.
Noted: 3.13
